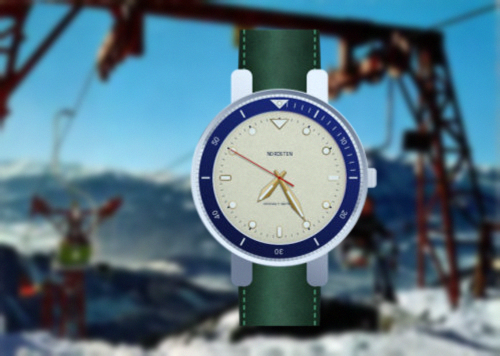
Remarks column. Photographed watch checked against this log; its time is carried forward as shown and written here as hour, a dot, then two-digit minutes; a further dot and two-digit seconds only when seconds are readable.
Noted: 7.24.50
